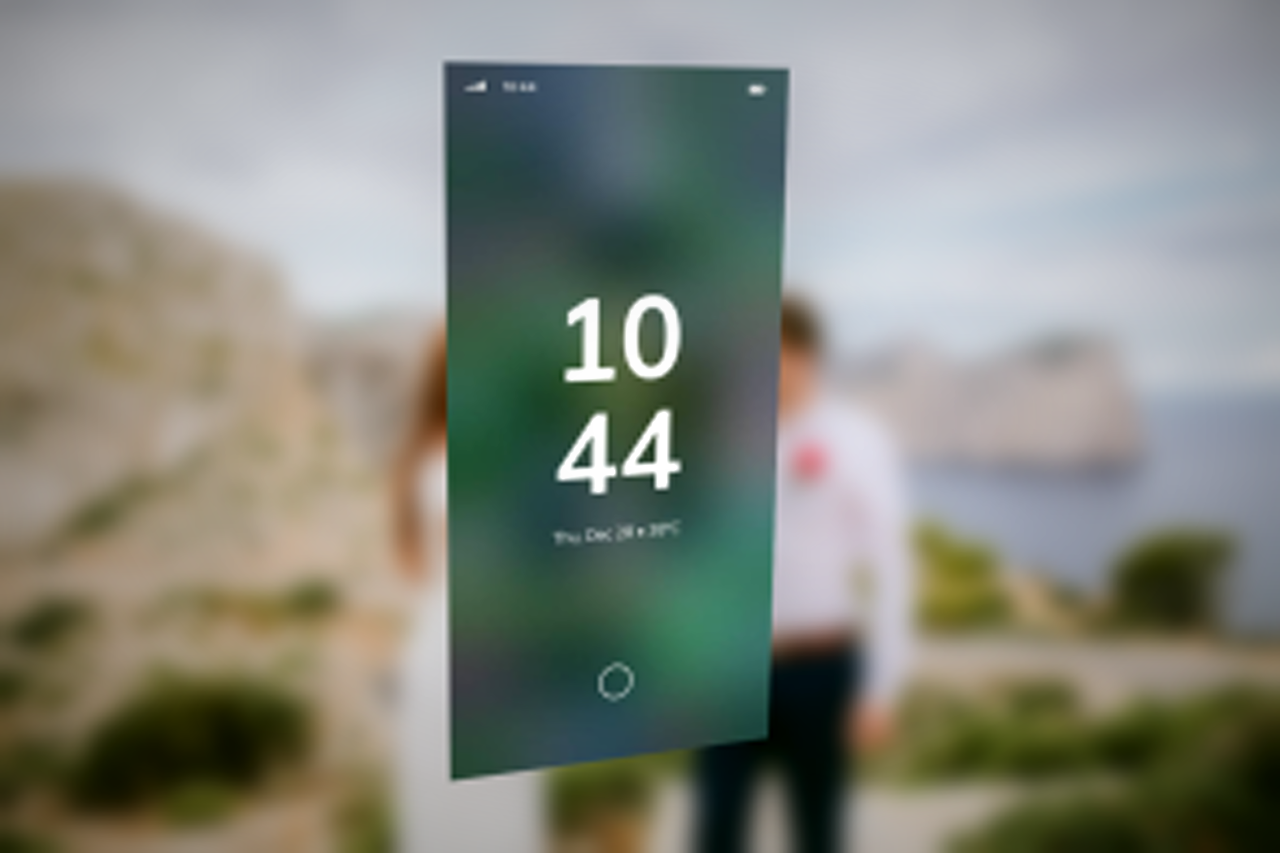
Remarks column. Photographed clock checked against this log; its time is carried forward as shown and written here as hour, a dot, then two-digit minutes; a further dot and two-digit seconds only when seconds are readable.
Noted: 10.44
